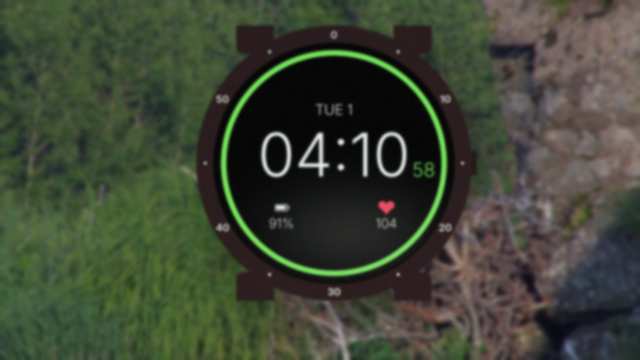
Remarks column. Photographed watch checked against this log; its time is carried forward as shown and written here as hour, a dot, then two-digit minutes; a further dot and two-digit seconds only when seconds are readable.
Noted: 4.10.58
